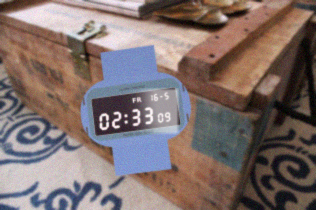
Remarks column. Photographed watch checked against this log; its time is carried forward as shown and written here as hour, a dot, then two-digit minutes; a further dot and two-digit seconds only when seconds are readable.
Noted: 2.33.09
